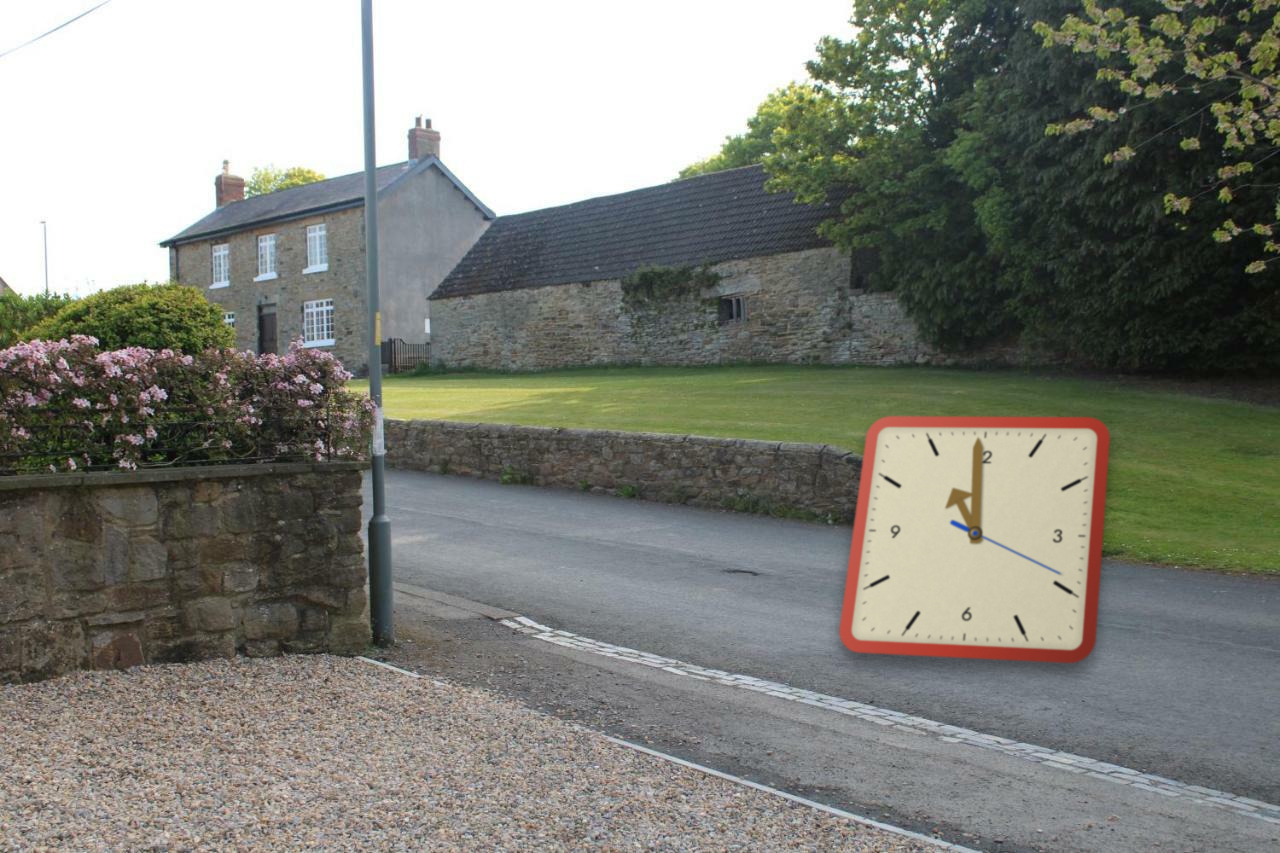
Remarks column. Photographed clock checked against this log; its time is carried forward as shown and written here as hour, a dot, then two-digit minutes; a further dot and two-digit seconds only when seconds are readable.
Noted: 10.59.19
